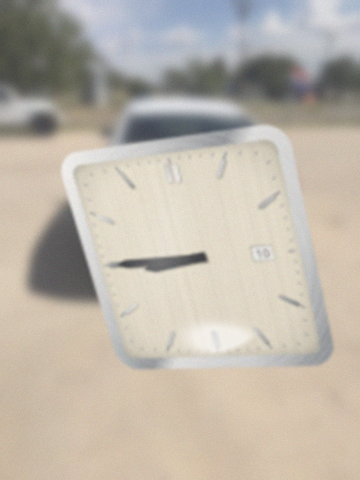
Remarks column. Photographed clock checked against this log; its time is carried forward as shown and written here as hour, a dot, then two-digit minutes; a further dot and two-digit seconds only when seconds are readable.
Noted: 8.45
